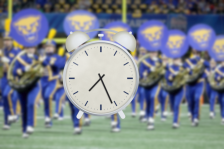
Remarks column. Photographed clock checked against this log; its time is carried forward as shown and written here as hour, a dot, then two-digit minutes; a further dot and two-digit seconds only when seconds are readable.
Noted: 7.26
